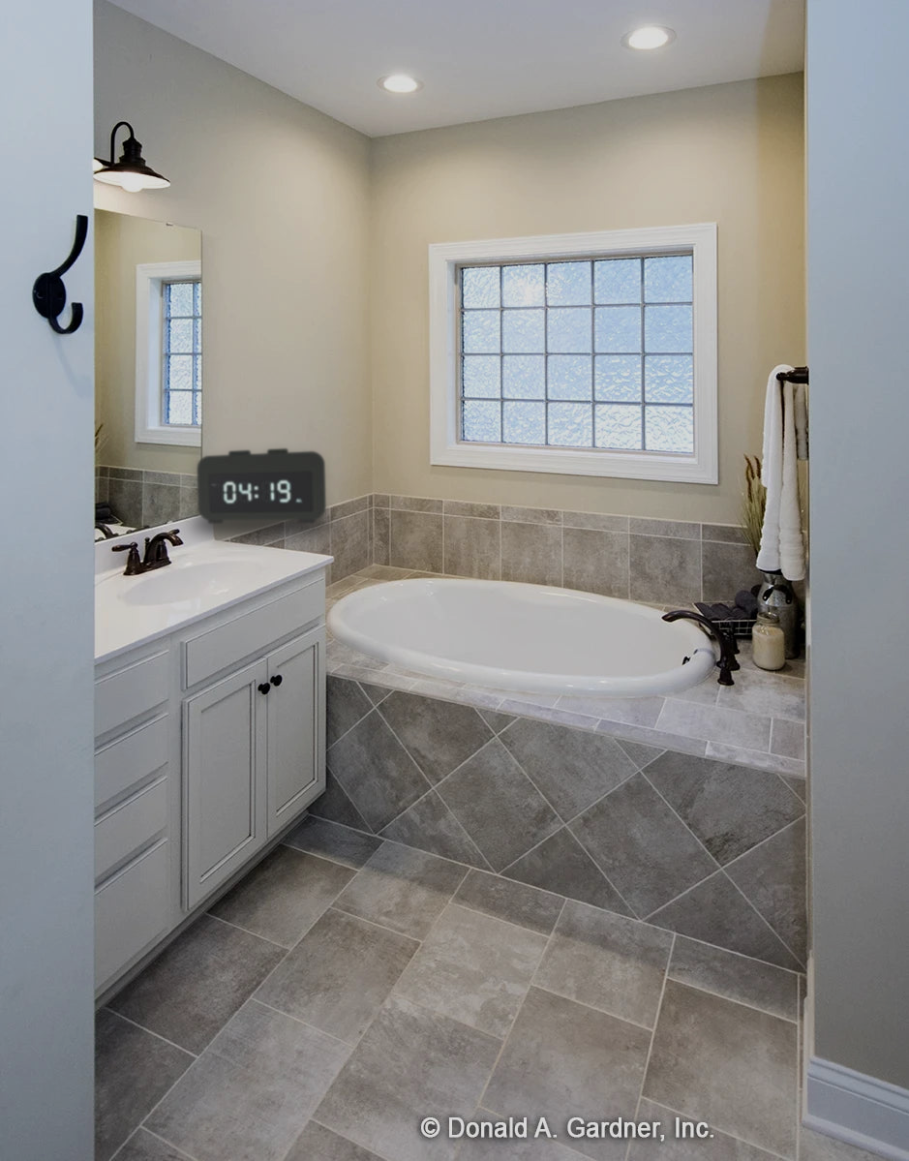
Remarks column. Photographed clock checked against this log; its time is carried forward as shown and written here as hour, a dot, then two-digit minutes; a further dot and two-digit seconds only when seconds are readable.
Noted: 4.19
